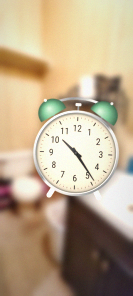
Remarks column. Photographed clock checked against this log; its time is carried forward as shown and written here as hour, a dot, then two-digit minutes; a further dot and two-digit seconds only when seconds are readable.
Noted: 10.24
